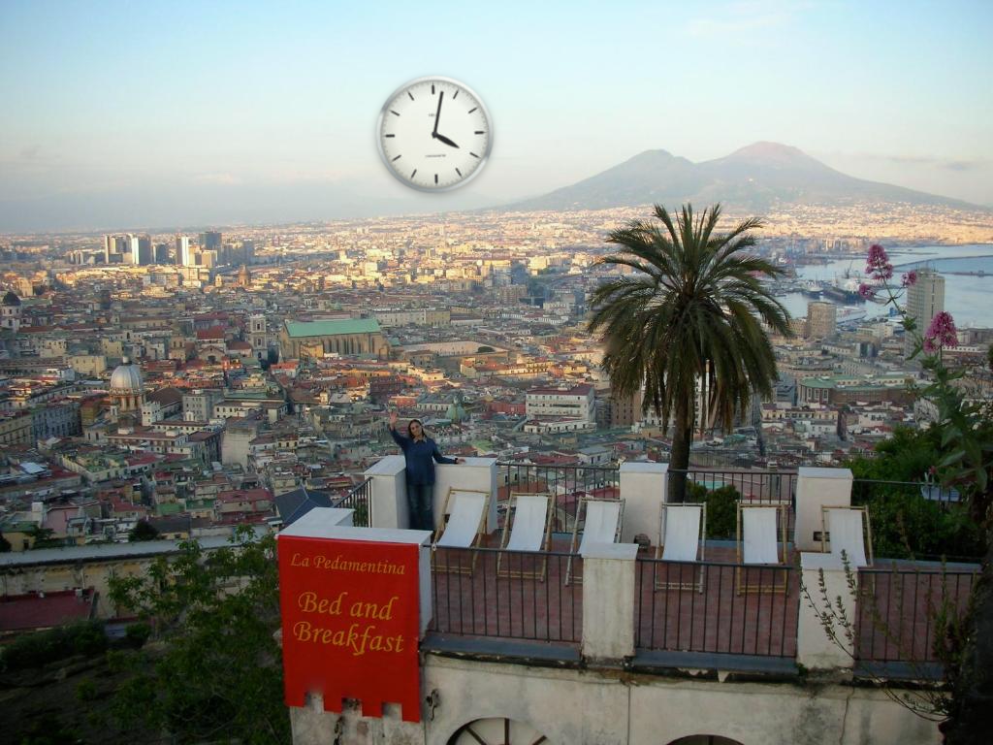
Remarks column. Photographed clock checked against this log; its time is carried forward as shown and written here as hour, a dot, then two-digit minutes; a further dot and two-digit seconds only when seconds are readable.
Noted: 4.02
